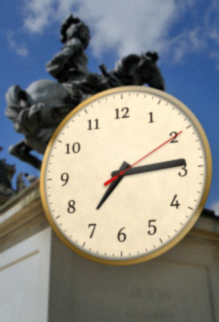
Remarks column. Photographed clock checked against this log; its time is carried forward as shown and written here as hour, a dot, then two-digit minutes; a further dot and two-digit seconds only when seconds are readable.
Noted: 7.14.10
